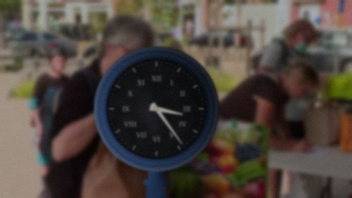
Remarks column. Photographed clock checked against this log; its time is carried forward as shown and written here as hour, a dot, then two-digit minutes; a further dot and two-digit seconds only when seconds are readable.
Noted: 3.24
